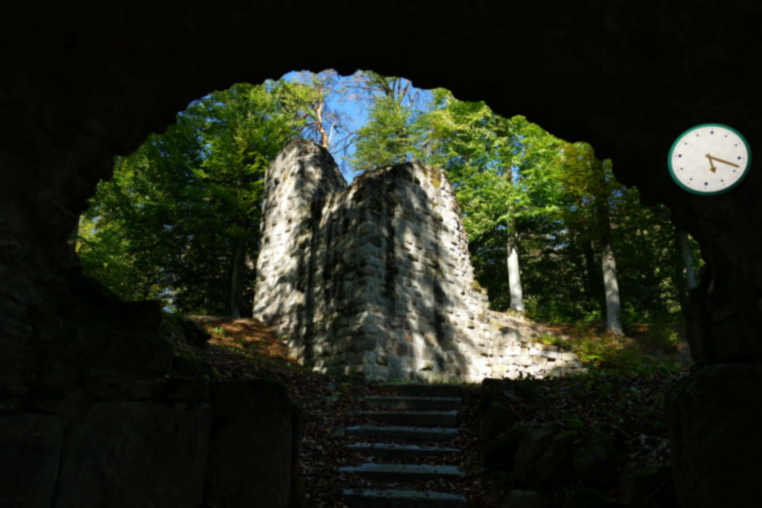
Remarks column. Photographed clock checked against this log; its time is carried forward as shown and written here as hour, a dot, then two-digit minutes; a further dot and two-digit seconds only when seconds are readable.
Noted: 5.18
